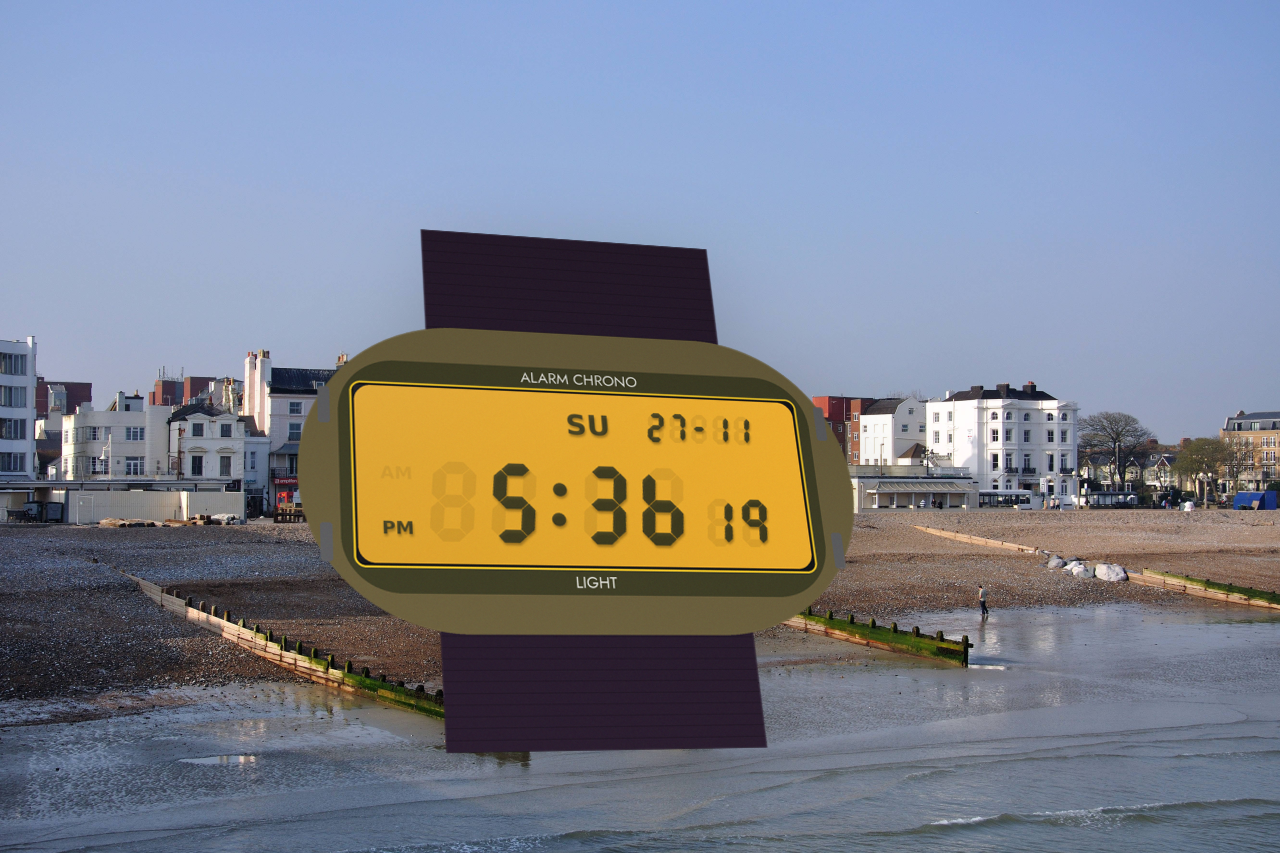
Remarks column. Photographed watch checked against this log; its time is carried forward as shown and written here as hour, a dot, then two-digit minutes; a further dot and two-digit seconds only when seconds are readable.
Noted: 5.36.19
